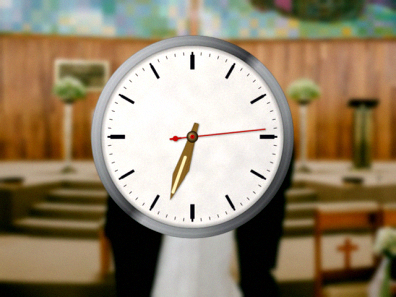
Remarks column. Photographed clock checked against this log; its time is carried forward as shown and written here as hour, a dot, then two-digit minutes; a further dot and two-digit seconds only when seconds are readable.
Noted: 6.33.14
